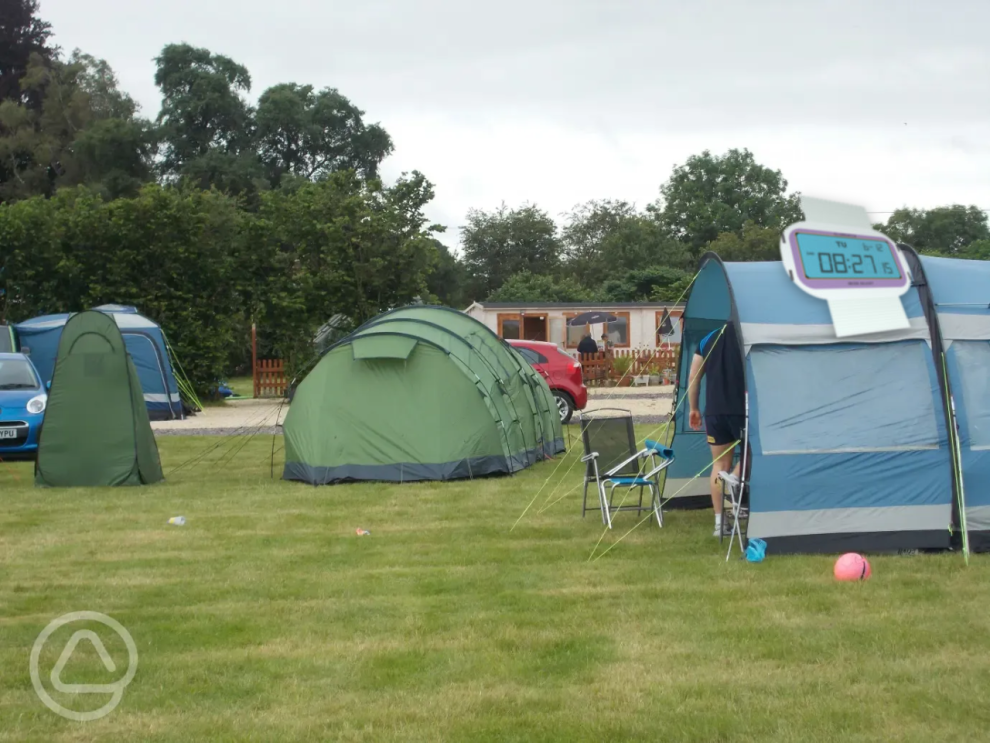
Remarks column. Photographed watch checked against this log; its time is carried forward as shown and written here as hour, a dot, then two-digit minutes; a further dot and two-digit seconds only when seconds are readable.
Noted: 8.27.15
